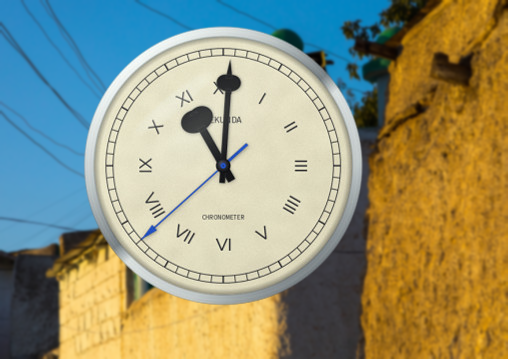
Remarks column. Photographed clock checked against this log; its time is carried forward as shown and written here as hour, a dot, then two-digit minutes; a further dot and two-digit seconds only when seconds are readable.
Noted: 11.00.38
